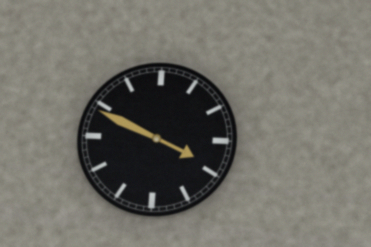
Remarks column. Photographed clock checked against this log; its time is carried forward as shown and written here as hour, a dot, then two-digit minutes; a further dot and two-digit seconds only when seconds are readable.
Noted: 3.49
